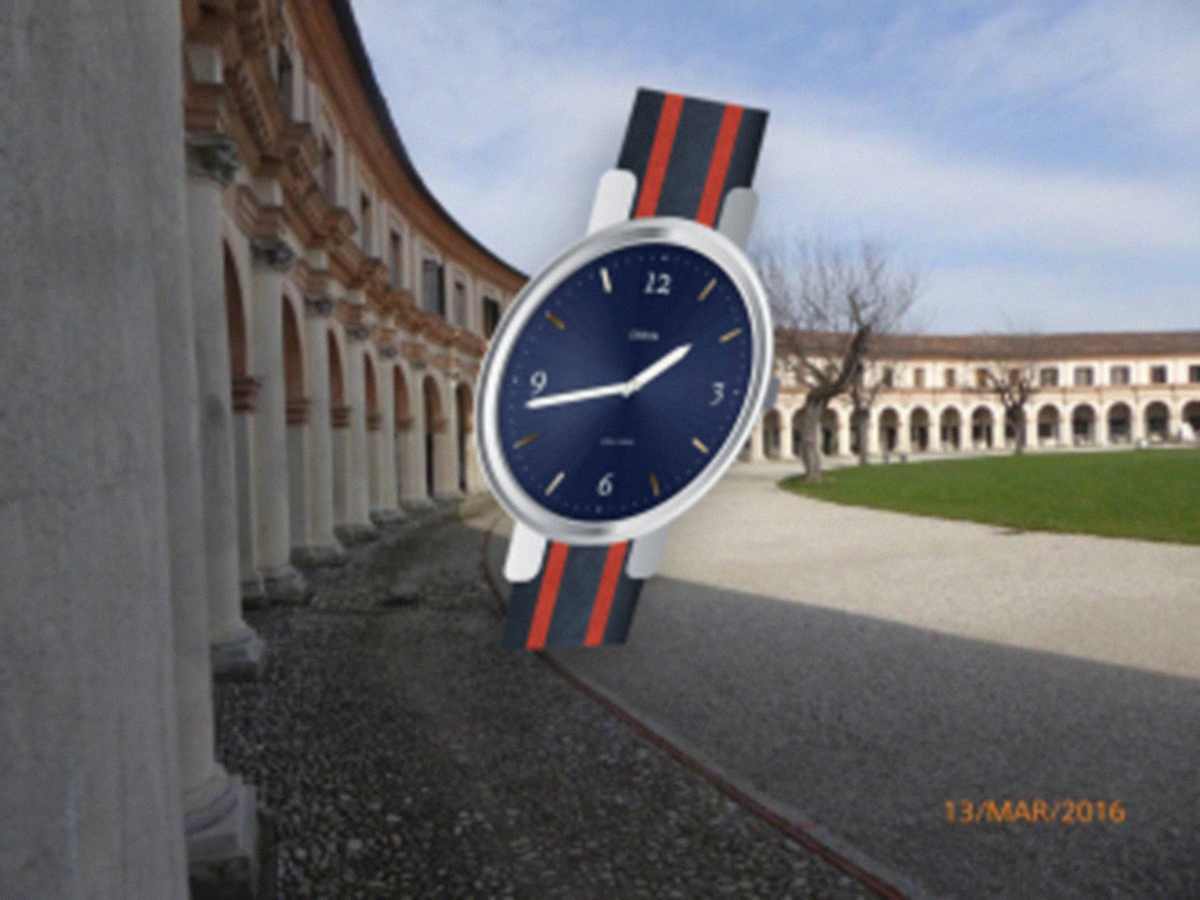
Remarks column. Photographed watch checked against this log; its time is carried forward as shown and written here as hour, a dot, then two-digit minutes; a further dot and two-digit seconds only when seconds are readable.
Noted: 1.43
